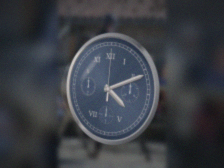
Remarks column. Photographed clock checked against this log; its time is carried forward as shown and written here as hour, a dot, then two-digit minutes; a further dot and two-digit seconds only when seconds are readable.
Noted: 4.11
